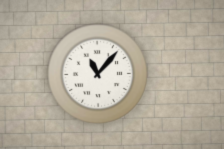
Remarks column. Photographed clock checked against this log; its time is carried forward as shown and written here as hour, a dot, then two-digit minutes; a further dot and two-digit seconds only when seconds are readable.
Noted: 11.07
